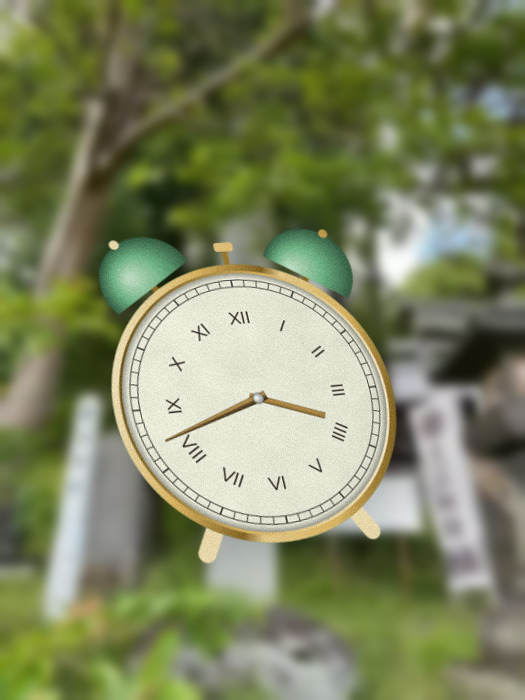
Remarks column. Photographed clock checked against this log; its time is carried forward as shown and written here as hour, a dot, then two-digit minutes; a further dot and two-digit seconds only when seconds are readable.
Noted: 3.42
